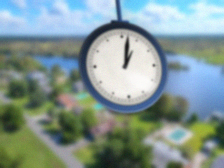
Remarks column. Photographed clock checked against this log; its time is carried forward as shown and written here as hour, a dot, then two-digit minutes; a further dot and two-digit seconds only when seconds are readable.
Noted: 1.02
